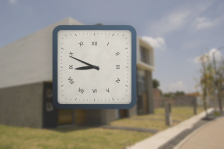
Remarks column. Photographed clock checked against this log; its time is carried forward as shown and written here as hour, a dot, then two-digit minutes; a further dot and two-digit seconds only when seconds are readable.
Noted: 8.49
